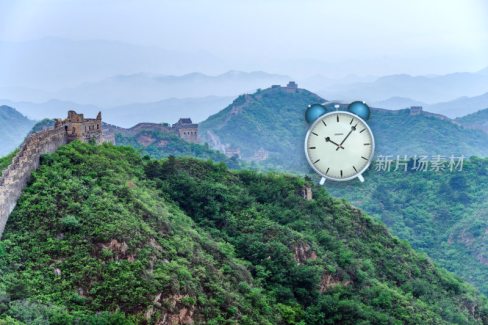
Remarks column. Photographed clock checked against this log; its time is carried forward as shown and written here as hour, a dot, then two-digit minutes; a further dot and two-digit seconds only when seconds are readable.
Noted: 10.07
